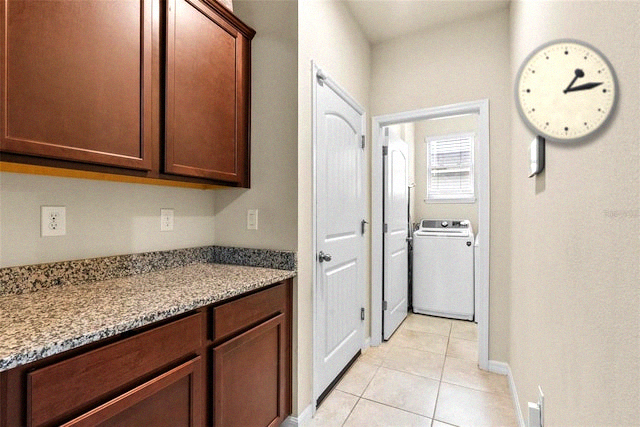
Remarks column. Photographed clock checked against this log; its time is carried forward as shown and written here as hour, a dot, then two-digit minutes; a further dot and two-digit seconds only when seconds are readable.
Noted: 1.13
